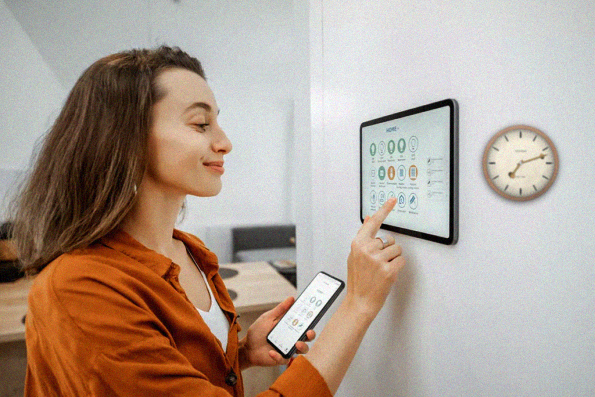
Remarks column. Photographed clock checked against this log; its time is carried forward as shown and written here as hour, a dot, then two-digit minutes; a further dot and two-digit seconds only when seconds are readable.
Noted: 7.12
